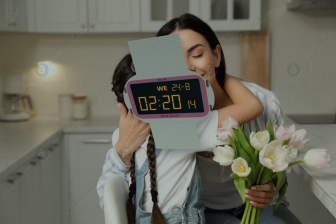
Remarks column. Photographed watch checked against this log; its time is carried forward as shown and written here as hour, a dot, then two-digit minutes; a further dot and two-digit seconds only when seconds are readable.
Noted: 2.20.14
